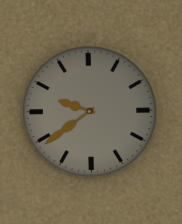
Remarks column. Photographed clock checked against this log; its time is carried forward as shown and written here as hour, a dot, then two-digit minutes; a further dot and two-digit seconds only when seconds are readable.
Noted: 9.39
